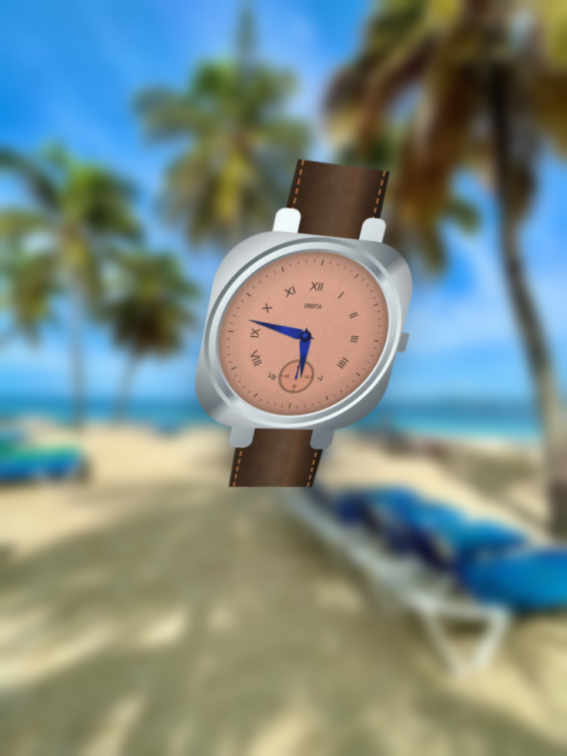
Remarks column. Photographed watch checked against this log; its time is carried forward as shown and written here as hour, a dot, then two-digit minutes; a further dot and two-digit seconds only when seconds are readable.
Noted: 5.47
